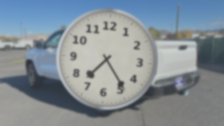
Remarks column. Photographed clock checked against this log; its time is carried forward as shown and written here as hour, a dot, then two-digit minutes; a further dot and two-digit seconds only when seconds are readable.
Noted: 7.24
